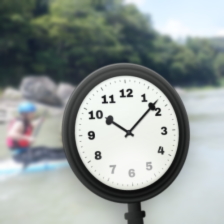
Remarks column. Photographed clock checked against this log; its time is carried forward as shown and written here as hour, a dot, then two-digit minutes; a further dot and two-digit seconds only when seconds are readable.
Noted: 10.08
